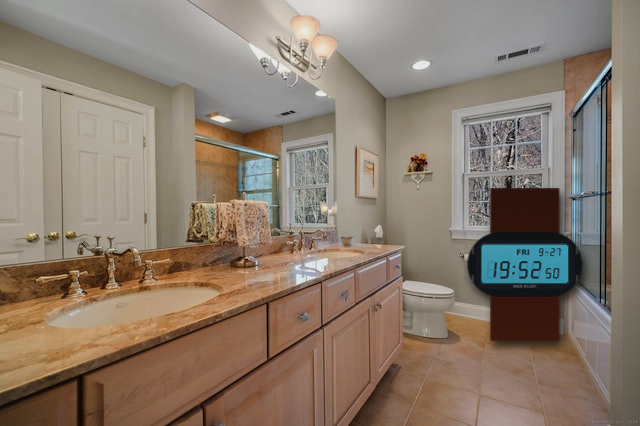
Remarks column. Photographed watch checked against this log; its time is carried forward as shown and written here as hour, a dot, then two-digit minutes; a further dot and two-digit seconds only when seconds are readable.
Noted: 19.52.50
